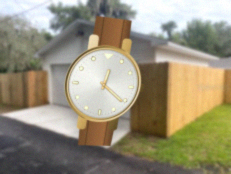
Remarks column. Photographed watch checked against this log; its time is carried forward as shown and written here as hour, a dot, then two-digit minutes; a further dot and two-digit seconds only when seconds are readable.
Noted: 12.21
